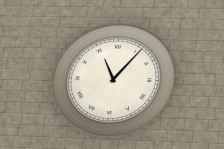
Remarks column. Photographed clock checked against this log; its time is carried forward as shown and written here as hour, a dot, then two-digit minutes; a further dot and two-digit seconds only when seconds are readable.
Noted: 11.06
